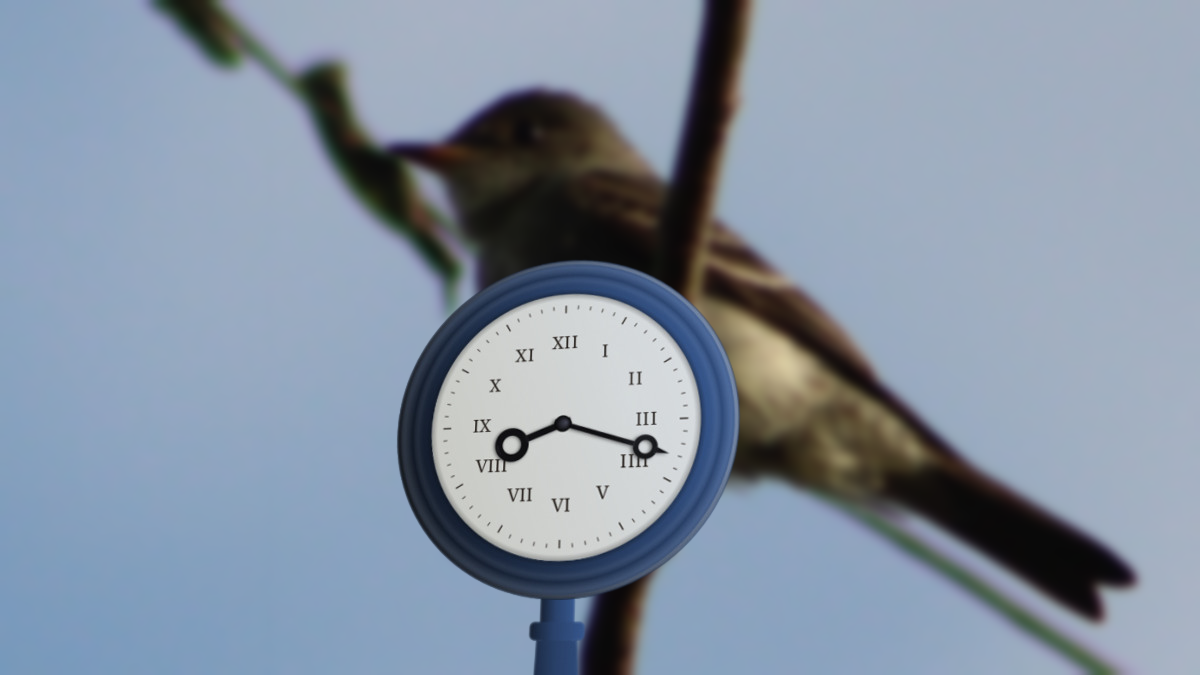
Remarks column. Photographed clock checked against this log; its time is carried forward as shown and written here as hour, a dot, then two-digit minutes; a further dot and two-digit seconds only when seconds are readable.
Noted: 8.18
